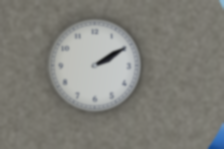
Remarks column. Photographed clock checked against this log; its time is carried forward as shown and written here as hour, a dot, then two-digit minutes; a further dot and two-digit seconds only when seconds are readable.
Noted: 2.10
